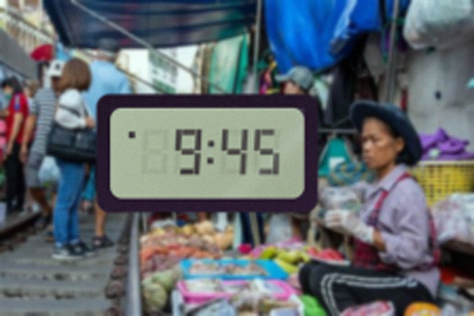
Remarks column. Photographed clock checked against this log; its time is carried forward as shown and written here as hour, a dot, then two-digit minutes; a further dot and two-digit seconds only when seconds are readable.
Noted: 9.45
